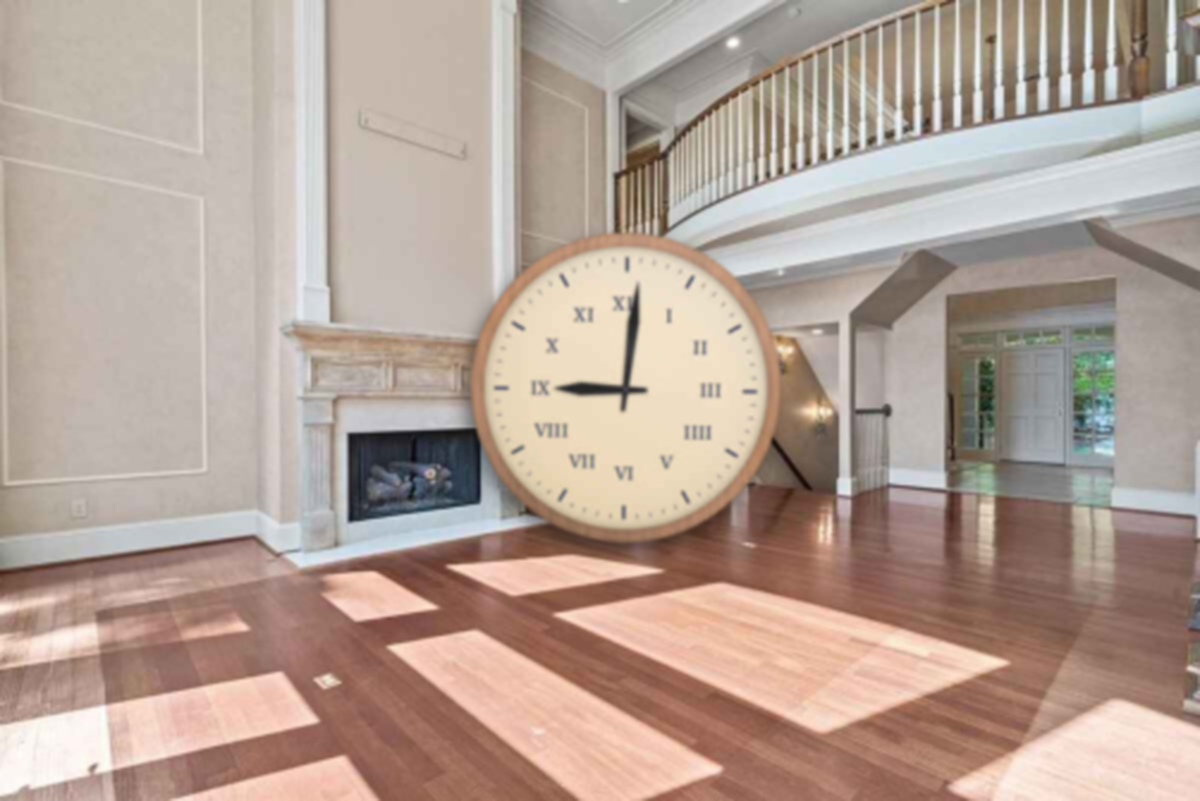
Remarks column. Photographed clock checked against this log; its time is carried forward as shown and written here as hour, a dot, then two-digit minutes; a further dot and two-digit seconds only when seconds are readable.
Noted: 9.01
